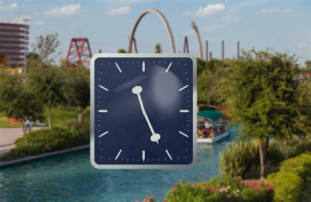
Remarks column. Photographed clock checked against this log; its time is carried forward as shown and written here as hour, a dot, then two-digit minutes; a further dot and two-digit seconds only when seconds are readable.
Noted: 11.26
